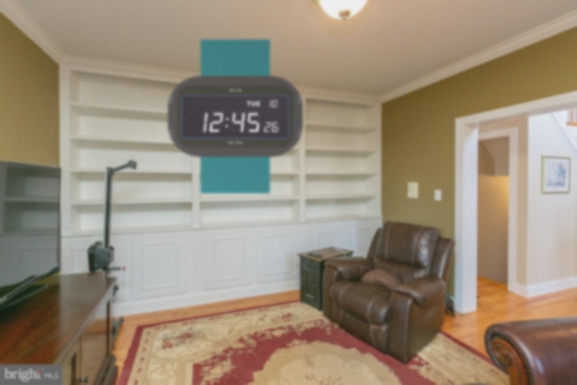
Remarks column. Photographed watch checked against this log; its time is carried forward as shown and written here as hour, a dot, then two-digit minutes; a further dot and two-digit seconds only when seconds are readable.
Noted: 12.45
